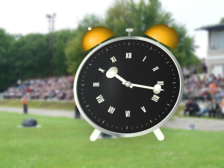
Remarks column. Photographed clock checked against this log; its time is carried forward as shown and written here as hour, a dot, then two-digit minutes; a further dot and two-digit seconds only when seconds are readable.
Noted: 10.17
